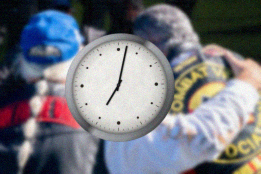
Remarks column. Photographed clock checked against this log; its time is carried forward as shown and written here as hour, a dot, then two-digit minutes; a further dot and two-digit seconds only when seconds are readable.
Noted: 7.02
